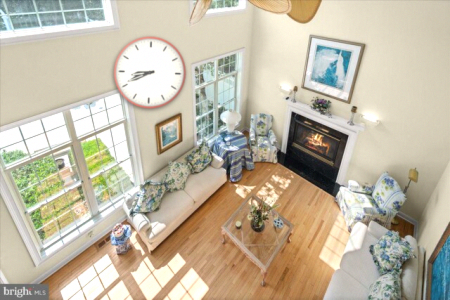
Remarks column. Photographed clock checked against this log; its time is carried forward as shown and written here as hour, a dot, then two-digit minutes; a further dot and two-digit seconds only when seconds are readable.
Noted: 8.41
